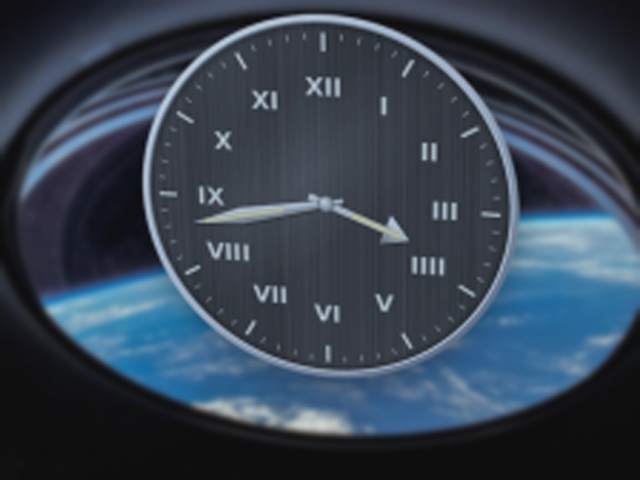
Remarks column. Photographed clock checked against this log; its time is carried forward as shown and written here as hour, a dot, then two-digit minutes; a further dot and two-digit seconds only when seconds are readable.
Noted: 3.43
